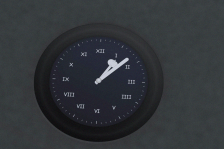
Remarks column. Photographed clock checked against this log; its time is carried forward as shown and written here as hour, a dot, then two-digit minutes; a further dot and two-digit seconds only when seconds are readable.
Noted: 1.08
